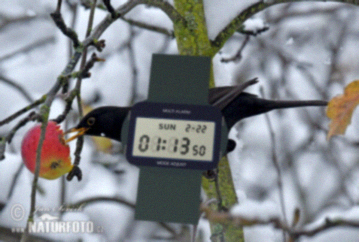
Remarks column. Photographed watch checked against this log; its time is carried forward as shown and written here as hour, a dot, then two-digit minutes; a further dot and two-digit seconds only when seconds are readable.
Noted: 1.13.50
